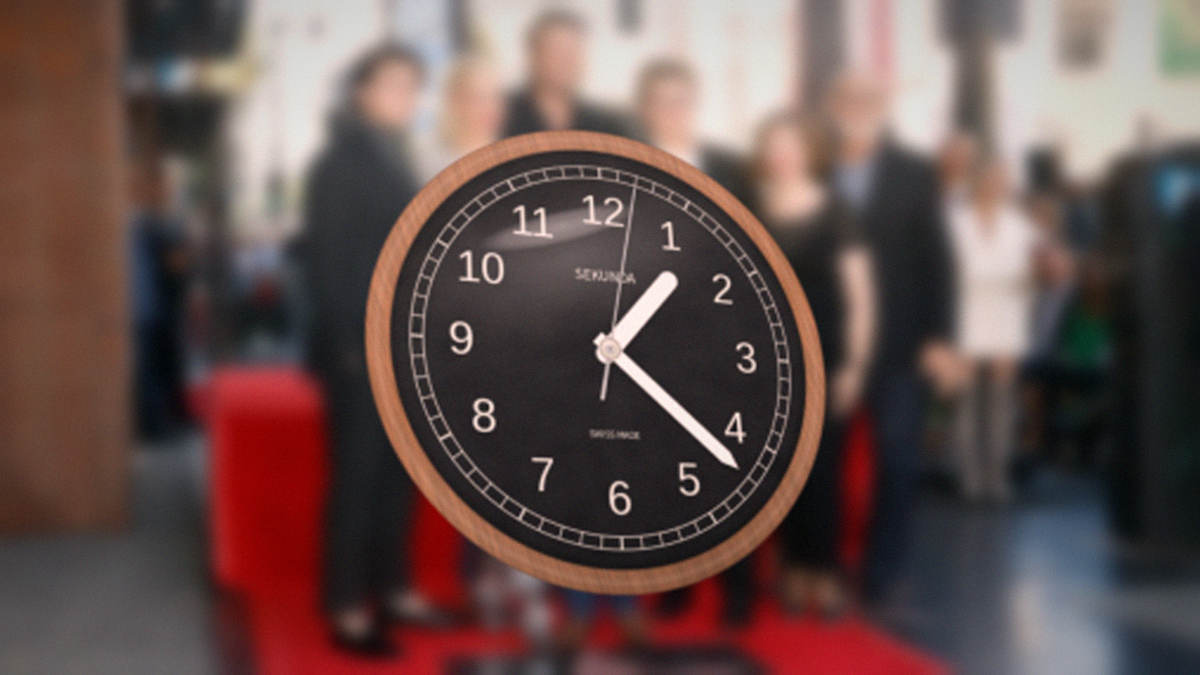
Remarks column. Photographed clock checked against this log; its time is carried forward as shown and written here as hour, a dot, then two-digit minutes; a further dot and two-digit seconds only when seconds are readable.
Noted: 1.22.02
